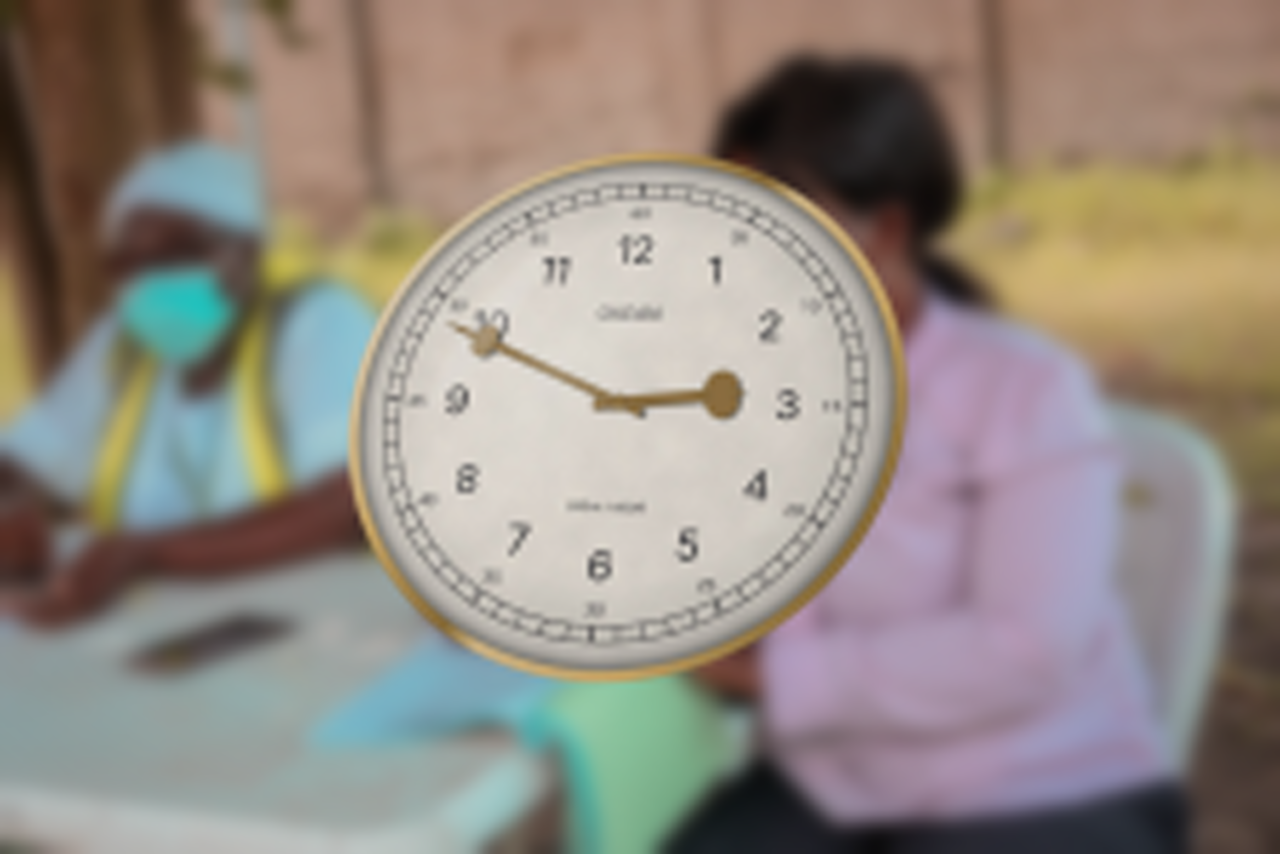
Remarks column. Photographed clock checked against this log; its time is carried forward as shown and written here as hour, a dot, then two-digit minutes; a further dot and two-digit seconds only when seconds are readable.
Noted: 2.49
